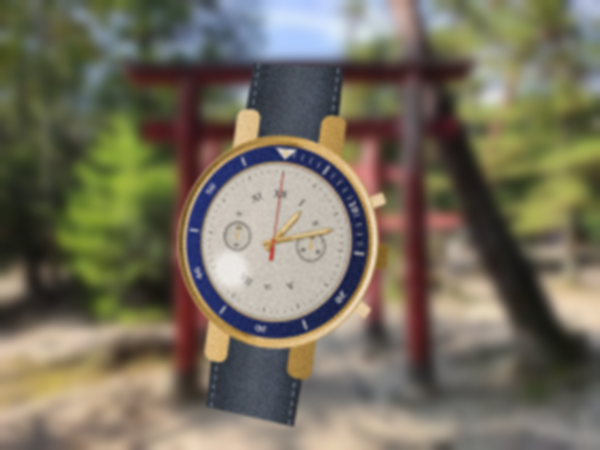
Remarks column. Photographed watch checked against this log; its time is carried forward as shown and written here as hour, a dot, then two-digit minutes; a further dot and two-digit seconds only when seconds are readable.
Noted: 1.12
